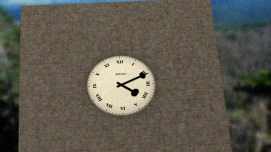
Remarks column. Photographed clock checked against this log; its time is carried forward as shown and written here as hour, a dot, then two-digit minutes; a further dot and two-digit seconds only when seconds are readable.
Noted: 4.11
